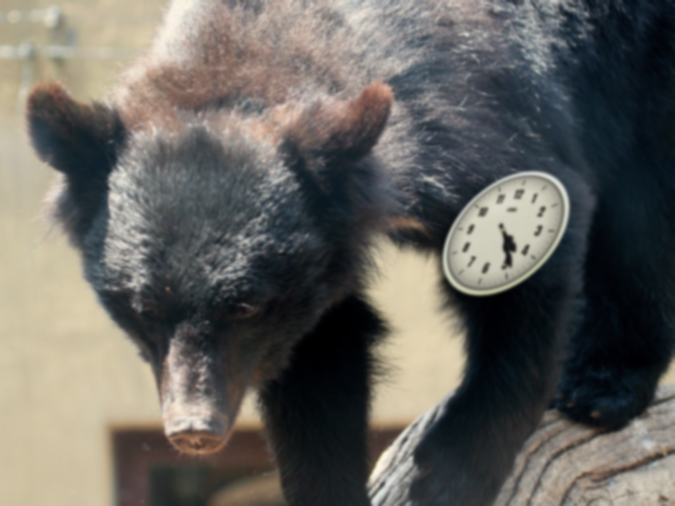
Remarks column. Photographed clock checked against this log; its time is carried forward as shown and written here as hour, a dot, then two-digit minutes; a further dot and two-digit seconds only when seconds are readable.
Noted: 4.24
